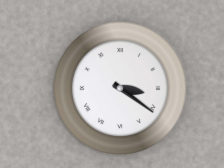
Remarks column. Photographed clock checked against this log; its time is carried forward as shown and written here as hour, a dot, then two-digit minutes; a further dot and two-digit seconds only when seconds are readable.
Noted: 3.21
